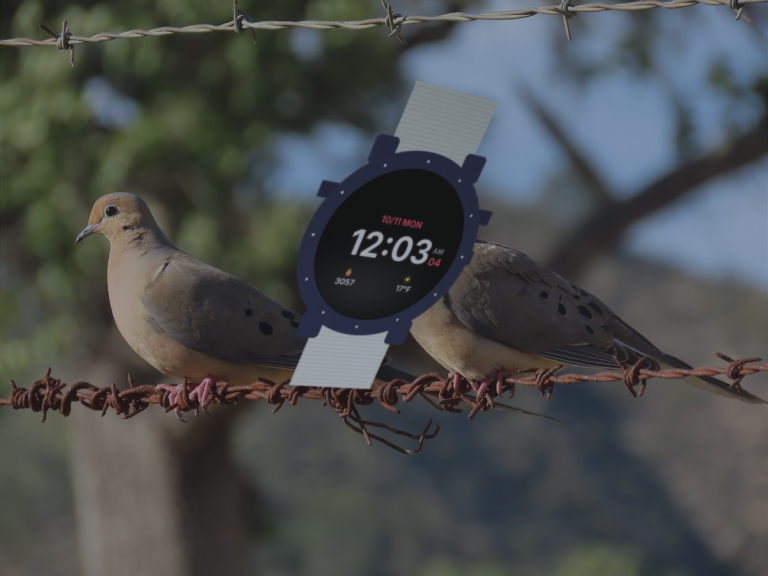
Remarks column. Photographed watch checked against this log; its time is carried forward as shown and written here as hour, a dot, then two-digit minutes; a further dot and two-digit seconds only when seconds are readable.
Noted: 12.03.04
